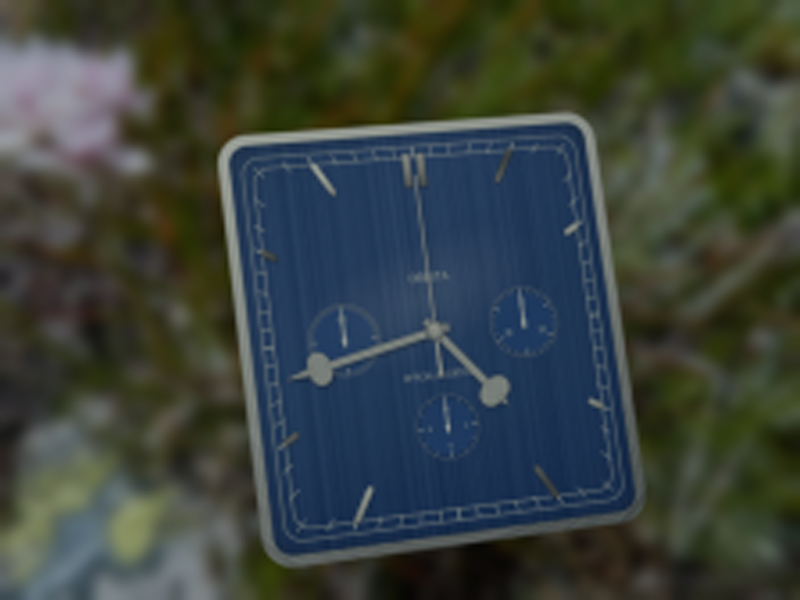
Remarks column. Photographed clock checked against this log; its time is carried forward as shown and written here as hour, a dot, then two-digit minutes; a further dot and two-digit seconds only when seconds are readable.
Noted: 4.43
